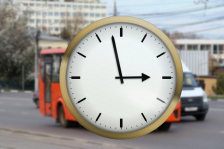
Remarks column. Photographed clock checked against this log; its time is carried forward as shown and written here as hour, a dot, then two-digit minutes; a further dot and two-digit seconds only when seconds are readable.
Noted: 2.58
